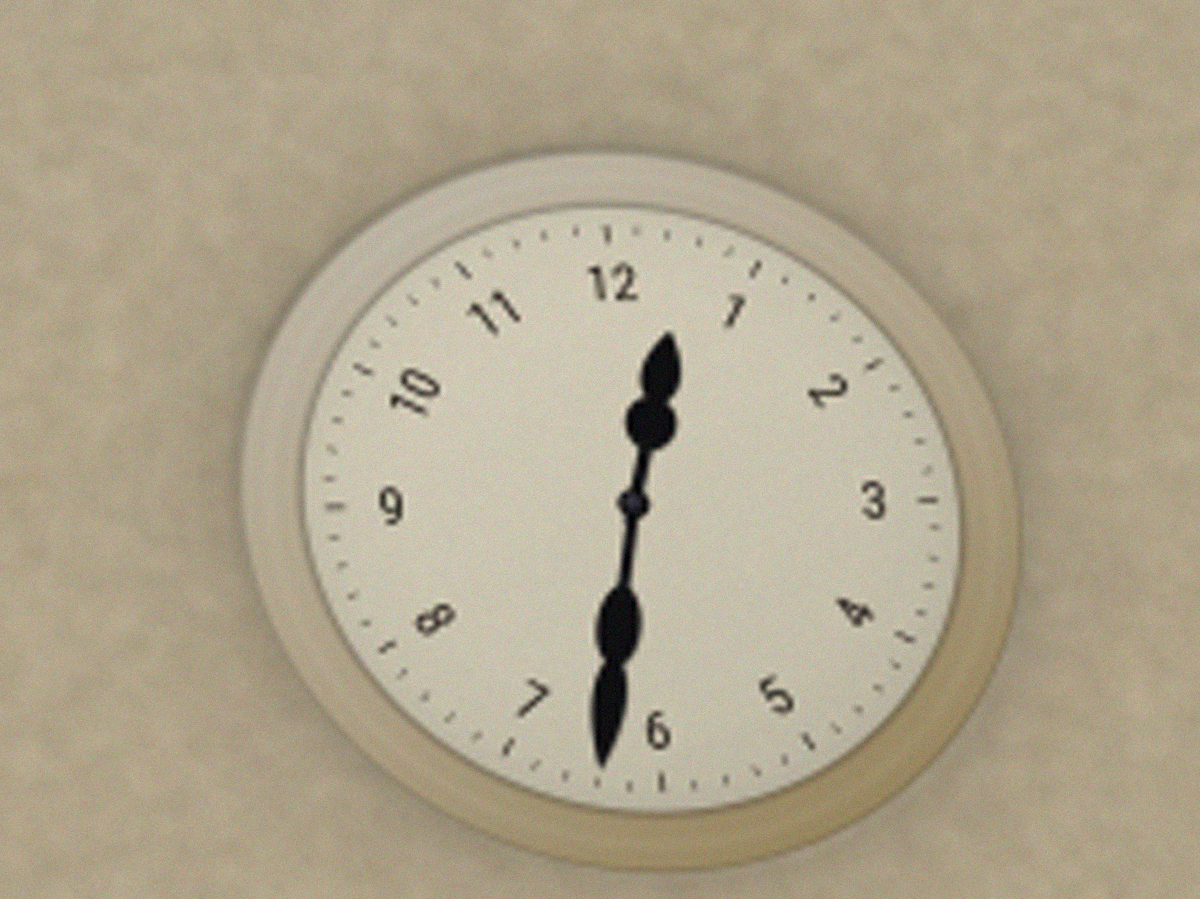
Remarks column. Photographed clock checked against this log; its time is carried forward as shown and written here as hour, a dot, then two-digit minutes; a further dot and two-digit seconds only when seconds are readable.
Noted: 12.32
